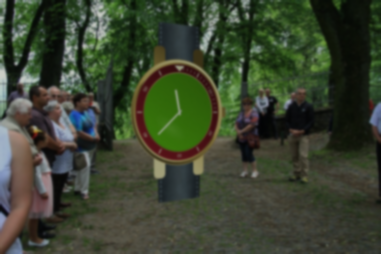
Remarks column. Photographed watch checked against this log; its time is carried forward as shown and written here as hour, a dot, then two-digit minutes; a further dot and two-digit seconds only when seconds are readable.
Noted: 11.38
